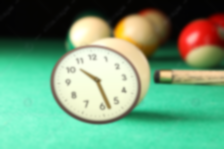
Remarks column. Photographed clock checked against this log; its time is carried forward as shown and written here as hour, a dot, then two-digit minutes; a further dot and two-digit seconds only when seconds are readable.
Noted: 10.28
